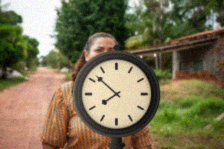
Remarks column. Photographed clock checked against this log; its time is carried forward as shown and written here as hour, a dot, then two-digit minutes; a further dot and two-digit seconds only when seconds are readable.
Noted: 7.52
